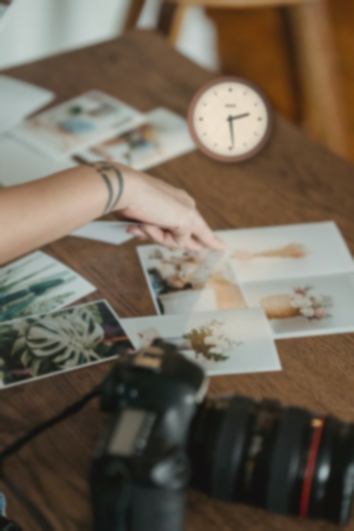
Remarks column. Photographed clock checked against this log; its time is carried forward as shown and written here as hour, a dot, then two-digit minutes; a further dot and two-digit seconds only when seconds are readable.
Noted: 2.29
